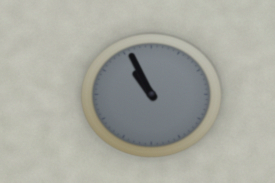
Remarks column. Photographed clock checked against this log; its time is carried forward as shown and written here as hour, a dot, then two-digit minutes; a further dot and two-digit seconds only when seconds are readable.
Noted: 10.56
